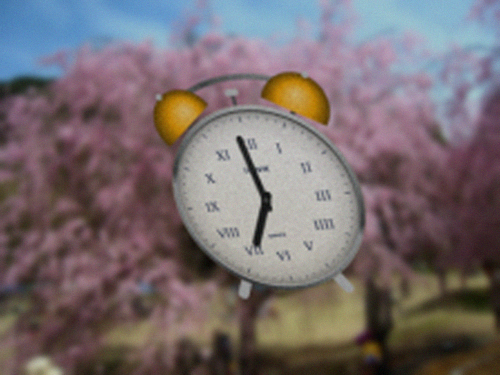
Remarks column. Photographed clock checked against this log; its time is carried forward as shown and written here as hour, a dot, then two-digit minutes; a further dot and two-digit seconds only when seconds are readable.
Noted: 6.59
